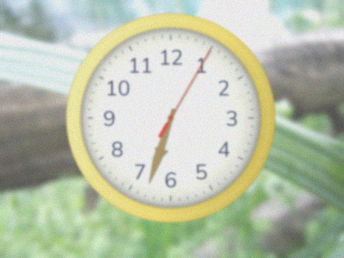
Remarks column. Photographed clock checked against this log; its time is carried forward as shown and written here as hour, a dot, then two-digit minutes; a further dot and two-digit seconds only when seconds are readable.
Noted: 6.33.05
